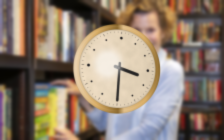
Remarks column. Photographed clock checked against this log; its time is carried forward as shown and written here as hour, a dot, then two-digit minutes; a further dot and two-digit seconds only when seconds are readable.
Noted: 3.30
